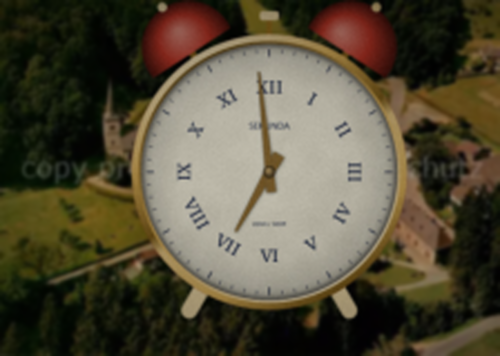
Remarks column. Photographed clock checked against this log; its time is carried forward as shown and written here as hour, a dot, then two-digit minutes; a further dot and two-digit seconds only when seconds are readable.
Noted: 6.59
